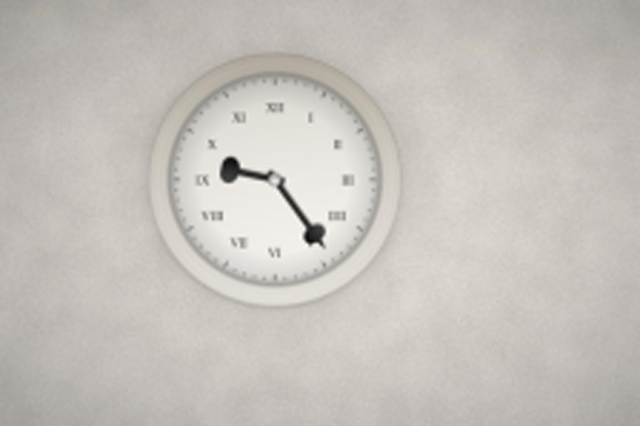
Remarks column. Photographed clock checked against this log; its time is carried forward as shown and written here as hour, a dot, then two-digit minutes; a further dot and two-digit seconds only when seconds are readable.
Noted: 9.24
